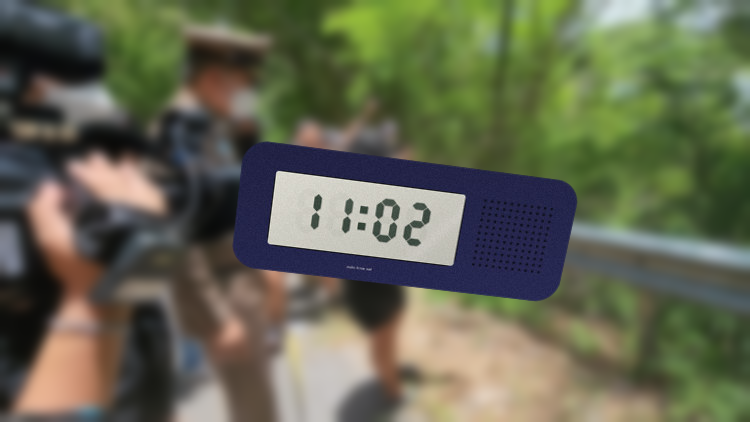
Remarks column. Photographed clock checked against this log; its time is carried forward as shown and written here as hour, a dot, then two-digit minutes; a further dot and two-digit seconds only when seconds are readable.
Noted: 11.02
